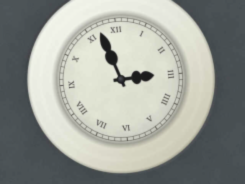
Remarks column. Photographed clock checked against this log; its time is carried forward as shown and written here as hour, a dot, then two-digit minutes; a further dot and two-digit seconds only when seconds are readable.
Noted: 2.57
